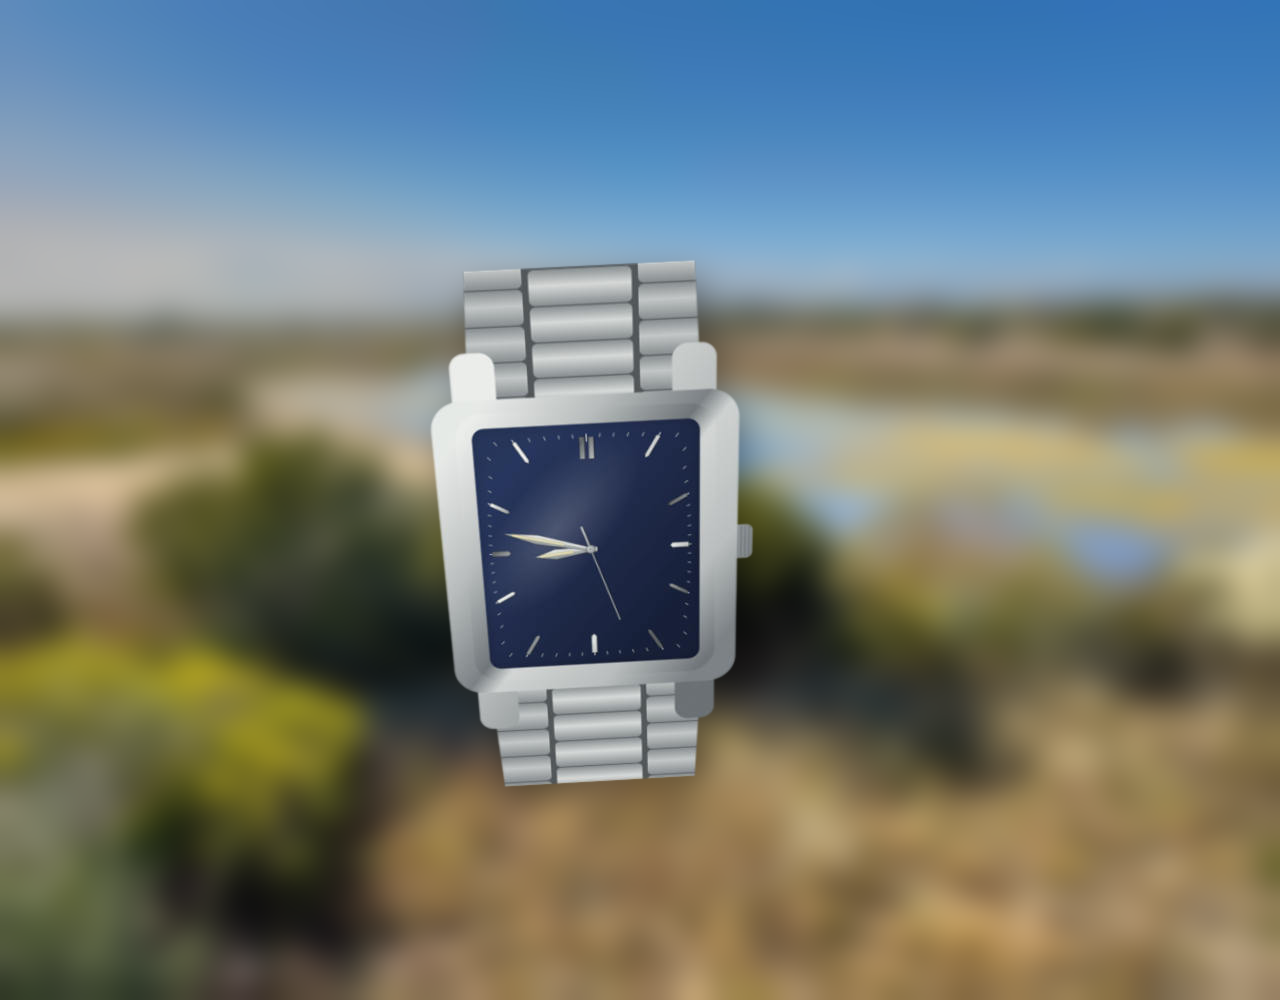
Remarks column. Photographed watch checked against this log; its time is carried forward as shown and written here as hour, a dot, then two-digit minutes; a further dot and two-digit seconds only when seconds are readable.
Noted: 8.47.27
